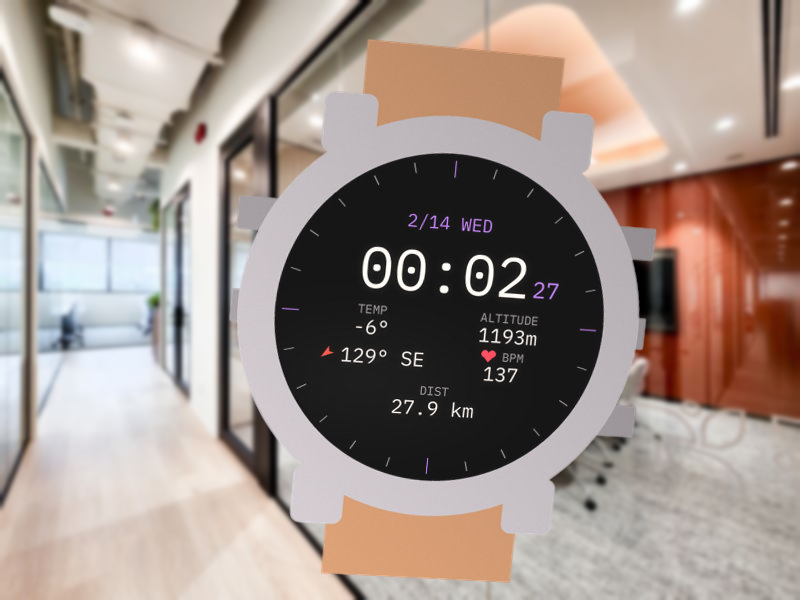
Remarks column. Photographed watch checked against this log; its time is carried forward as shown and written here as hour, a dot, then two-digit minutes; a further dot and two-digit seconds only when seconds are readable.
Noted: 0.02.27
